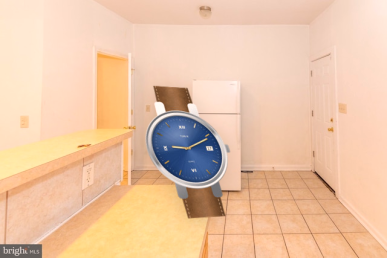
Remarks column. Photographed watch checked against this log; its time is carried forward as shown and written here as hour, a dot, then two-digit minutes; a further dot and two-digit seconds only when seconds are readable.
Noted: 9.11
